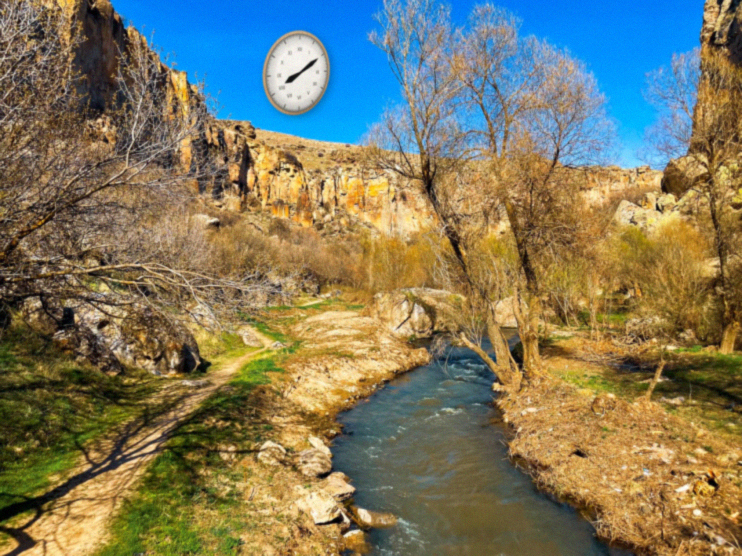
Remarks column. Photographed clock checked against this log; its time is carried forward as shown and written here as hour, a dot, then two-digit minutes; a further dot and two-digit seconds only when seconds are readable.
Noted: 8.10
